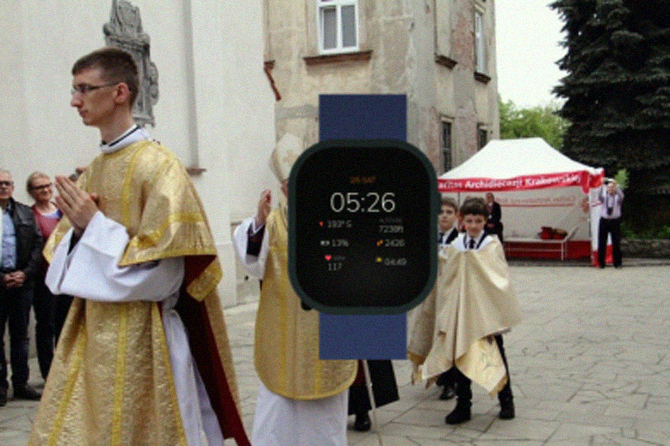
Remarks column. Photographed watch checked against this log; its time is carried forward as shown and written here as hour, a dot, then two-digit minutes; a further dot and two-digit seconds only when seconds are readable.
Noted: 5.26
